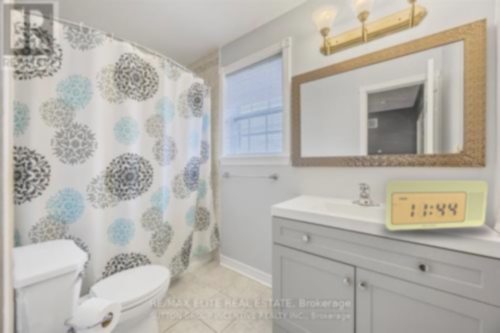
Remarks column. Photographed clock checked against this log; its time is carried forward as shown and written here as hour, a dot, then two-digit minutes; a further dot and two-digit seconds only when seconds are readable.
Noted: 11.44
